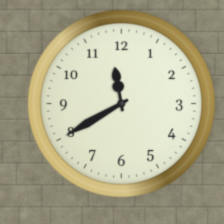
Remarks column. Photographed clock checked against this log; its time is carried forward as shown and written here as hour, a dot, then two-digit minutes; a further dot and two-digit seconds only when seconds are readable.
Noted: 11.40
